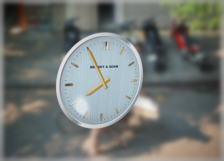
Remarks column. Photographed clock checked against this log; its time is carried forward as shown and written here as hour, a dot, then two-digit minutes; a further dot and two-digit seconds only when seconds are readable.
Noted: 7.55
